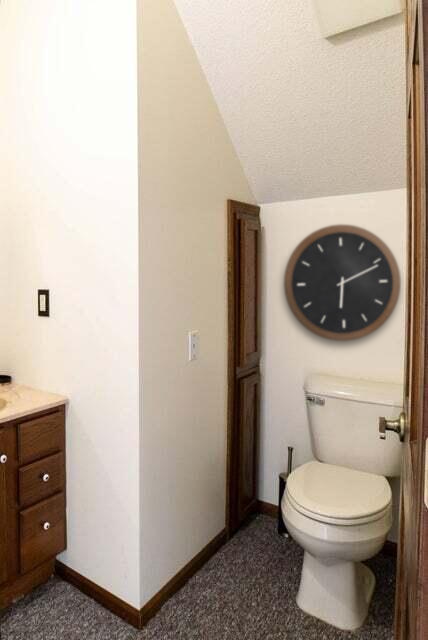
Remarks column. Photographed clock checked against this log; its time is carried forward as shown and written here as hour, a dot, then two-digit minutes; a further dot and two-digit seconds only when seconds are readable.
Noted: 6.11
